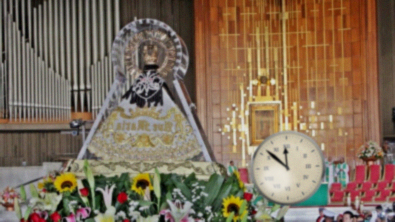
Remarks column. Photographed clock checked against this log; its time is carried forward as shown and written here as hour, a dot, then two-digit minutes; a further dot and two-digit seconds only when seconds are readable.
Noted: 11.52
